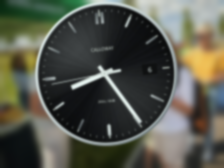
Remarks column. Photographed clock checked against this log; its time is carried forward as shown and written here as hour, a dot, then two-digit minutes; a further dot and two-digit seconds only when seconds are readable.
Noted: 8.24.44
